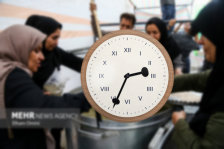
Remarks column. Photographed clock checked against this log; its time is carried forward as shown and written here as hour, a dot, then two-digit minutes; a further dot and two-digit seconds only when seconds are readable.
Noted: 2.34
